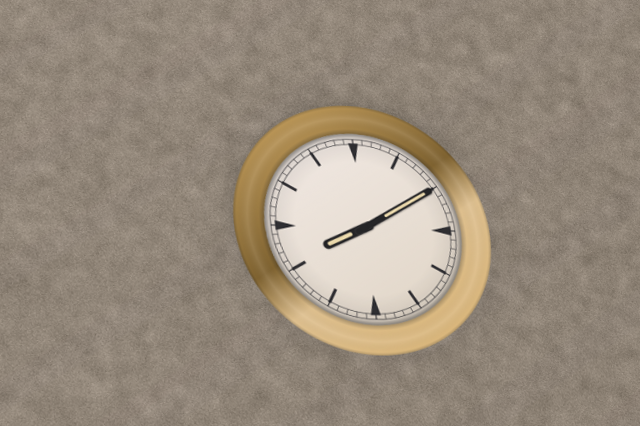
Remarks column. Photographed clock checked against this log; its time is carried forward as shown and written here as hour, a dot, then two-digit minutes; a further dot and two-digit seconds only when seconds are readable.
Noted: 8.10
